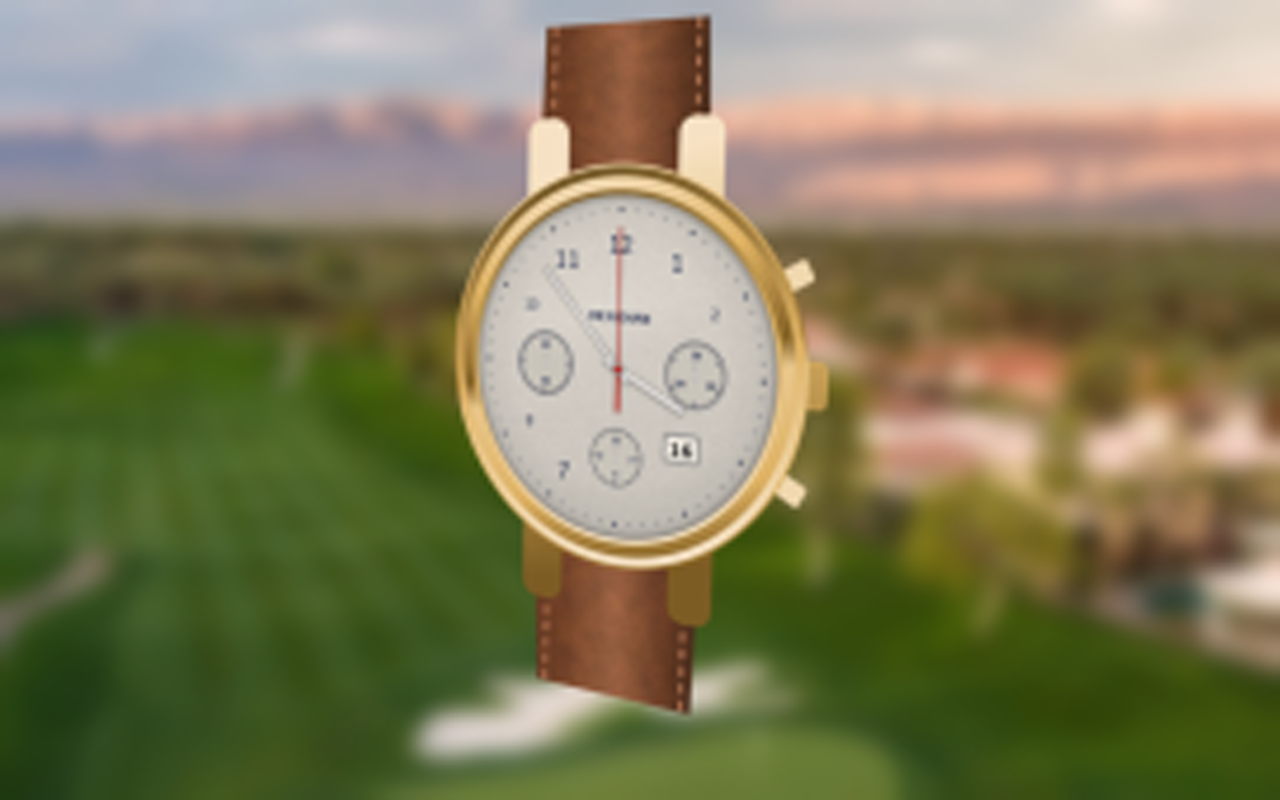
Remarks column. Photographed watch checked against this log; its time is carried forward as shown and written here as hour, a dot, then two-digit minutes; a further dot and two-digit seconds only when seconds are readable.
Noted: 3.53
